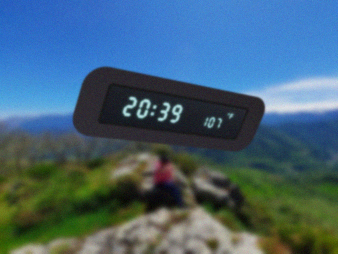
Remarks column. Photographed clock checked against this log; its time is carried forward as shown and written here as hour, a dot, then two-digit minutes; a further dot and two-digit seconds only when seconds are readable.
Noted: 20.39
